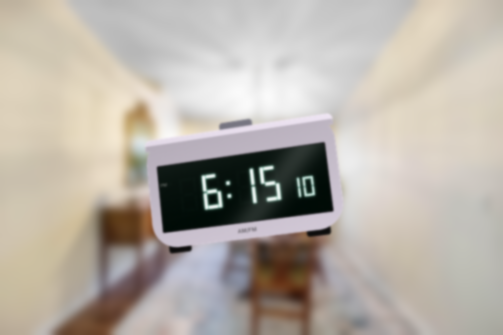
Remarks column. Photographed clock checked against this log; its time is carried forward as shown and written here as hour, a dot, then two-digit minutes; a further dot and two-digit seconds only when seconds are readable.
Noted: 6.15.10
